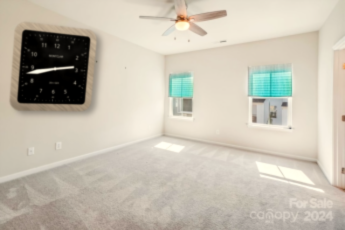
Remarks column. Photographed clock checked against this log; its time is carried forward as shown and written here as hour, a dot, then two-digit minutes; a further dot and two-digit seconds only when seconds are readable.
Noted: 2.43
